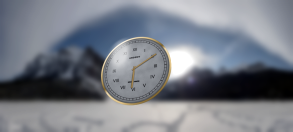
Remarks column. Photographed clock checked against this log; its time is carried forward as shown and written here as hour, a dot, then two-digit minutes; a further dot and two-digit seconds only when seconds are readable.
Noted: 6.10
